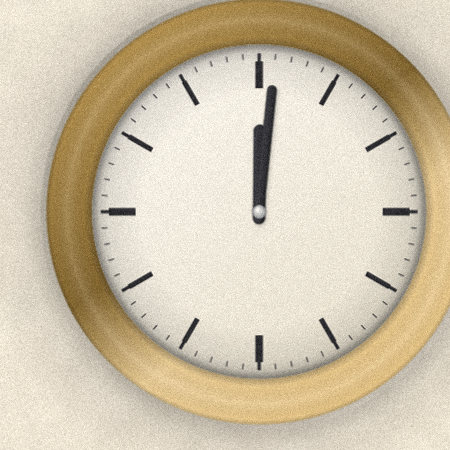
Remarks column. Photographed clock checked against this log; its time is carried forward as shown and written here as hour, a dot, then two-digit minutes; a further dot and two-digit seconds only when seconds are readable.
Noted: 12.01
